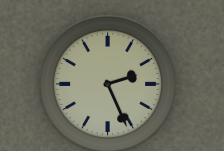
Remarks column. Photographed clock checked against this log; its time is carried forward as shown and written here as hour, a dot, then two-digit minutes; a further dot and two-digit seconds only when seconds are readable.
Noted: 2.26
